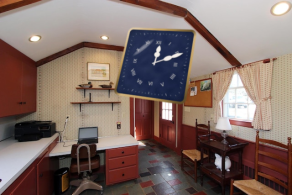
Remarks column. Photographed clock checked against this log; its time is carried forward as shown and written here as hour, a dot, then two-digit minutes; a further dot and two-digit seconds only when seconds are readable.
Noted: 12.11
